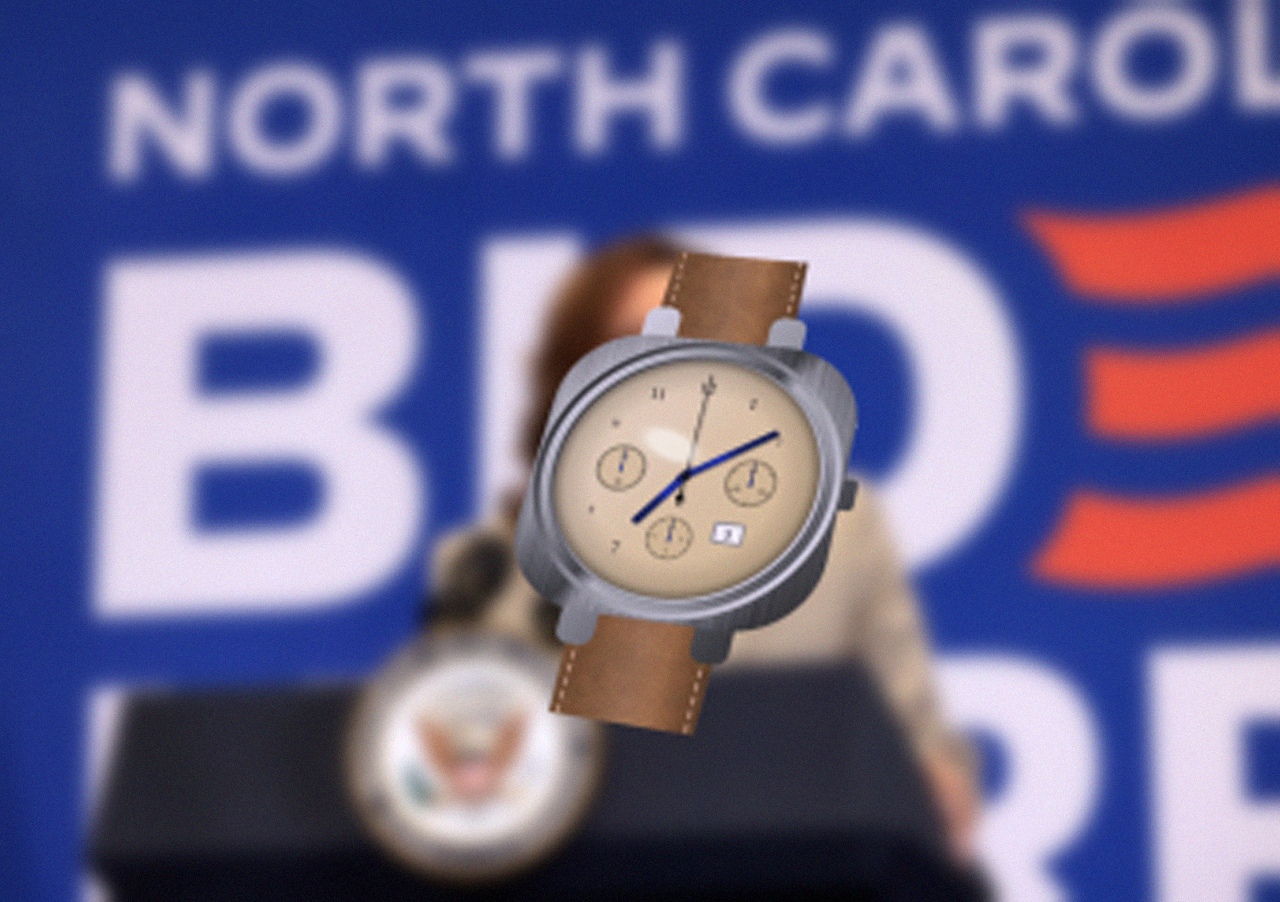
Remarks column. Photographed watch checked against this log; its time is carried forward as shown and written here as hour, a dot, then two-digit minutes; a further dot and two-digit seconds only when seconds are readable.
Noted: 7.09
